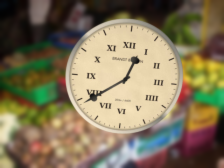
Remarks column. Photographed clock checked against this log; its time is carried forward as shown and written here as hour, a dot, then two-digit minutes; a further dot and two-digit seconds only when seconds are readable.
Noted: 12.39
